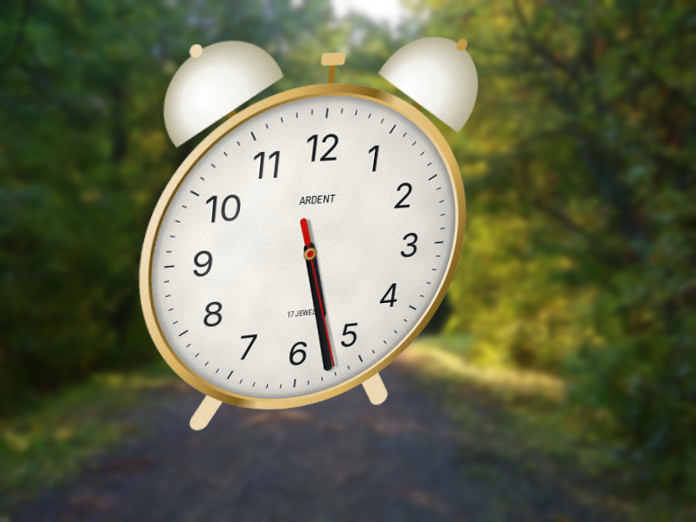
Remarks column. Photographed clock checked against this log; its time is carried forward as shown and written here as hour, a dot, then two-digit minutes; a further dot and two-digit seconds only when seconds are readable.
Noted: 5.27.27
